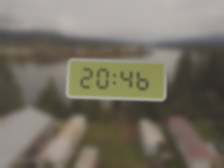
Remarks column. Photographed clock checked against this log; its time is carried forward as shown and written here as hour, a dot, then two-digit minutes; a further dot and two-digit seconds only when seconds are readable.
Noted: 20.46
